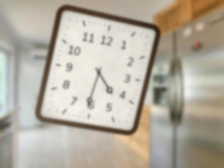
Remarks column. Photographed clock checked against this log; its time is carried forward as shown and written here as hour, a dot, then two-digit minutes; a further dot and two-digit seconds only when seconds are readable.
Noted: 4.31
